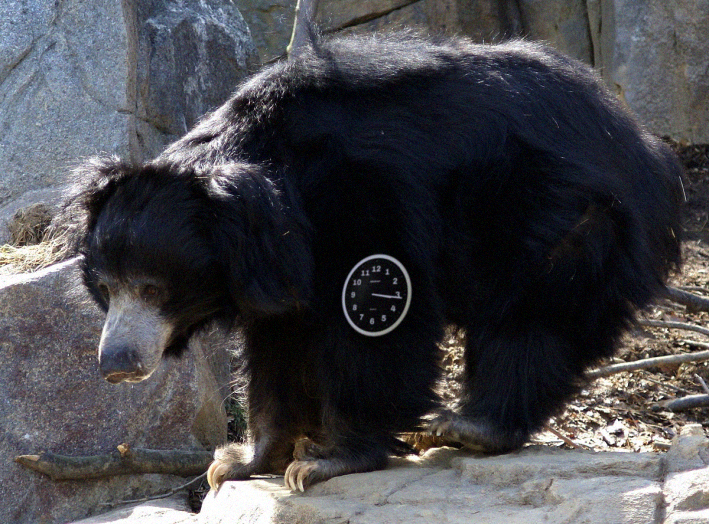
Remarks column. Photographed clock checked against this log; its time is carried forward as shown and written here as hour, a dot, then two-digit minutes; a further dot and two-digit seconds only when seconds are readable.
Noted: 3.16
